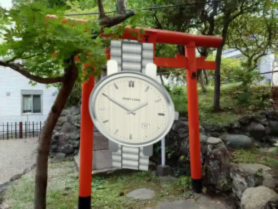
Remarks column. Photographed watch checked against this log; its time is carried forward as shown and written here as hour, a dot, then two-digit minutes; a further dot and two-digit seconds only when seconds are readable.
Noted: 1.50
